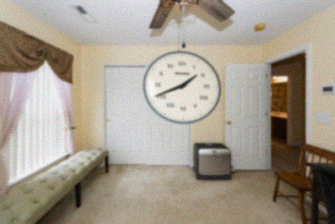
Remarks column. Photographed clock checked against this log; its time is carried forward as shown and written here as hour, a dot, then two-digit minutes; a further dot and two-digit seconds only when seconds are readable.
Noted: 1.41
